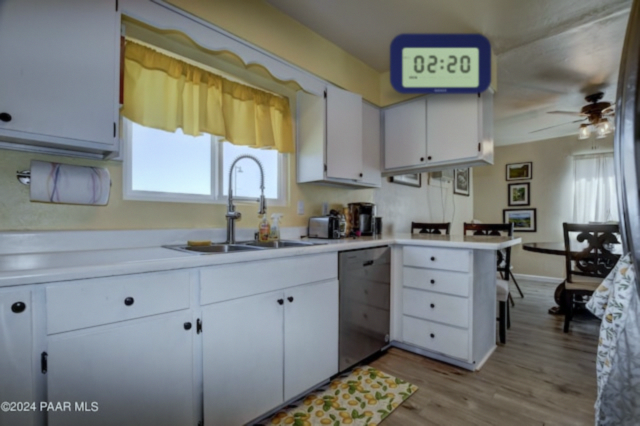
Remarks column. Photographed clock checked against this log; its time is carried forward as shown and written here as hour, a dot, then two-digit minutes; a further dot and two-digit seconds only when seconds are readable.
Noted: 2.20
